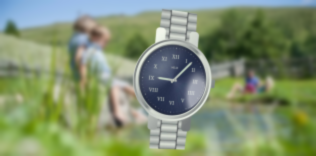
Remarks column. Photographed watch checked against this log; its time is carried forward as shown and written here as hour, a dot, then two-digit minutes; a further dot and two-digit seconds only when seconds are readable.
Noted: 9.07
